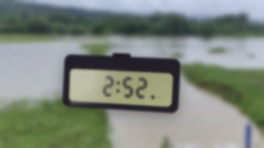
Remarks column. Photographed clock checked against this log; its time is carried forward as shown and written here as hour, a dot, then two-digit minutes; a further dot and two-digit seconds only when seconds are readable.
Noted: 2.52
